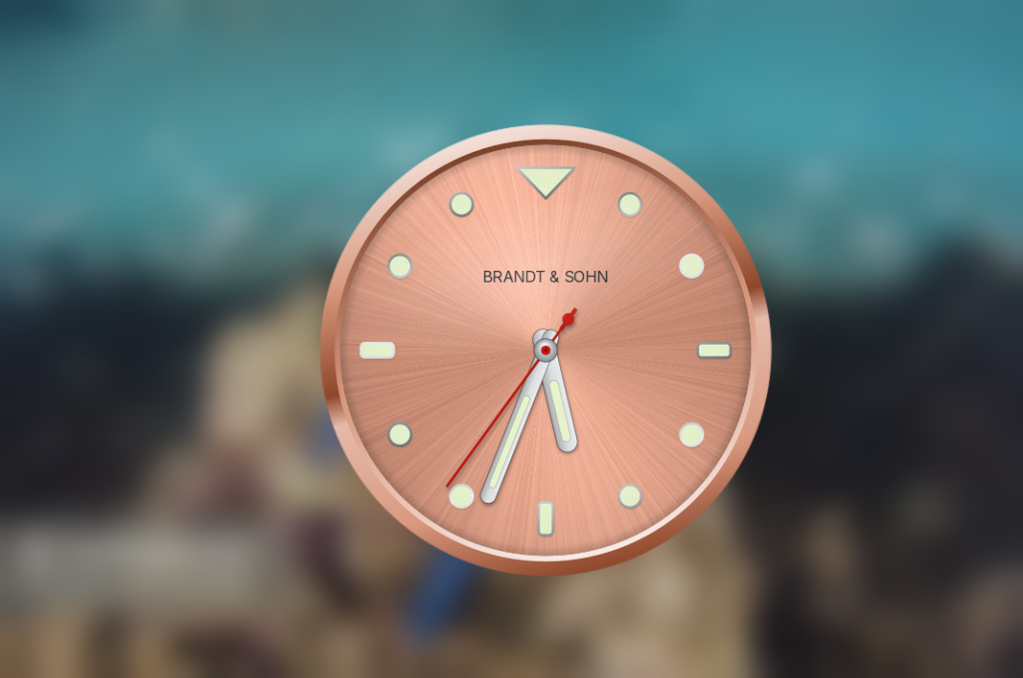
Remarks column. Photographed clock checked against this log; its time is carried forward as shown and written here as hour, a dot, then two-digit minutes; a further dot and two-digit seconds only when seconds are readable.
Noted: 5.33.36
